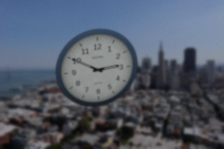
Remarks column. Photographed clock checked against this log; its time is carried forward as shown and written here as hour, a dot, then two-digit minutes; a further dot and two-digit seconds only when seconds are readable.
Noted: 2.50
